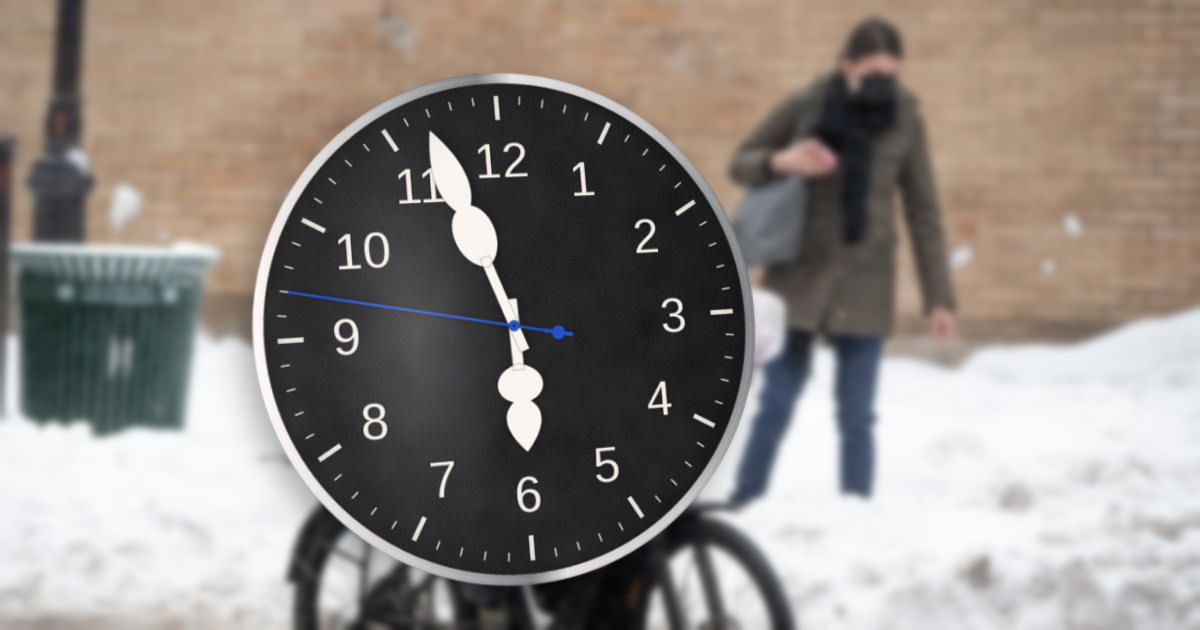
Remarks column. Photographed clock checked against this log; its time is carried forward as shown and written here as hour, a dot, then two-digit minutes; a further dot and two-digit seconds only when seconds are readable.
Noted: 5.56.47
